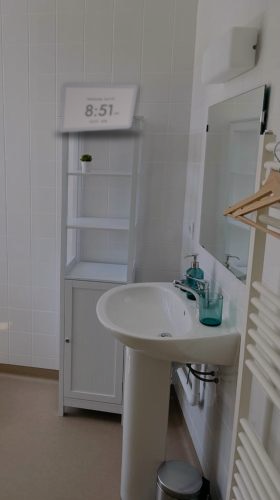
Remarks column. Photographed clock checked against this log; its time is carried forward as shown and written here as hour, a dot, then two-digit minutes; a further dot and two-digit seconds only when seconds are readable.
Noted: 8.51
